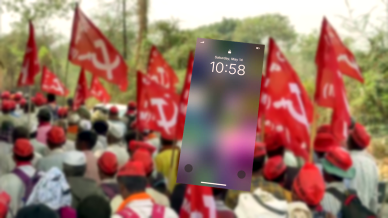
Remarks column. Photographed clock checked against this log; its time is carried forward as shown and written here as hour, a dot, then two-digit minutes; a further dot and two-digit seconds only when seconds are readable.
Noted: 10.58
